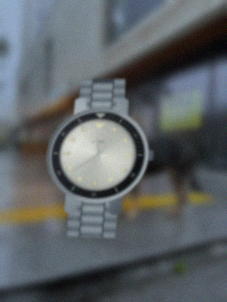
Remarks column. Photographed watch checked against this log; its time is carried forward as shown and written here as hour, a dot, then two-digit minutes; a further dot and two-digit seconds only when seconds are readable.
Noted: 11.39
